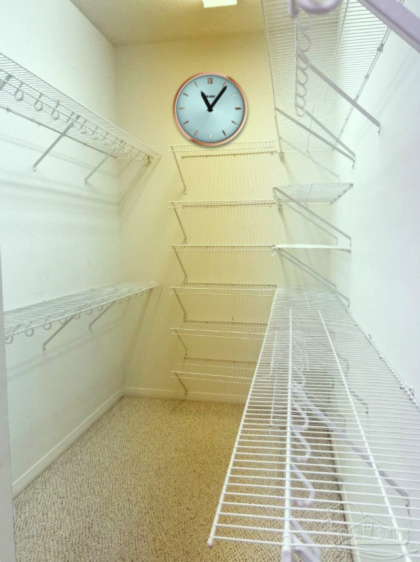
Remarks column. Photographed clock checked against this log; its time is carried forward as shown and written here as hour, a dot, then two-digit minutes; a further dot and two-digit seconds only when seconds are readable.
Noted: 11.06
